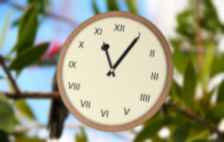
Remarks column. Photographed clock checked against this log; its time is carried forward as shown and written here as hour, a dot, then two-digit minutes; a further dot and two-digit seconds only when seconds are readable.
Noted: 11.05
